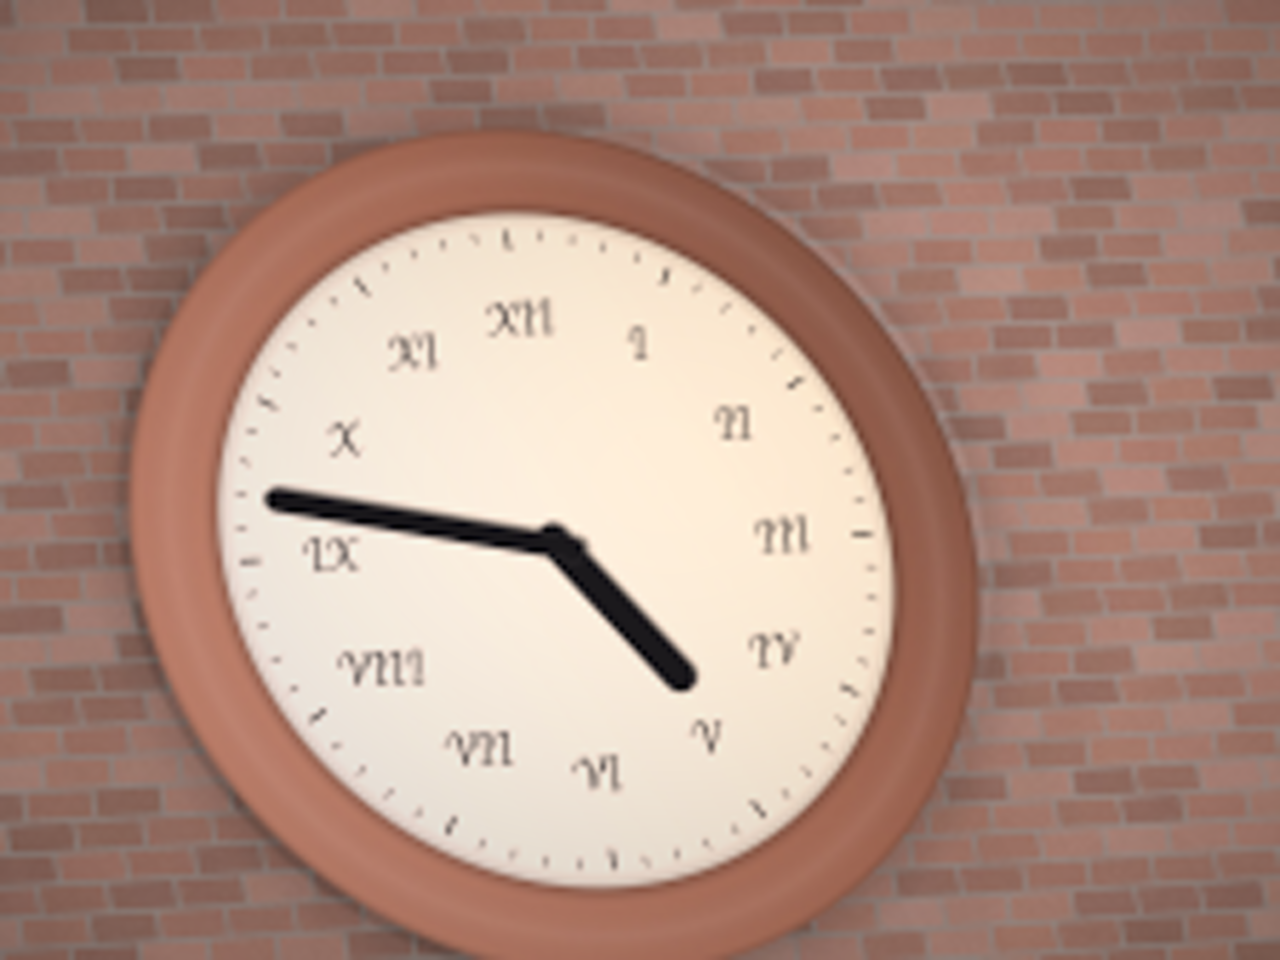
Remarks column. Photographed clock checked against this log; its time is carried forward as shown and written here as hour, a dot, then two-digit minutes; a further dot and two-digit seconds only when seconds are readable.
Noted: 4.47
